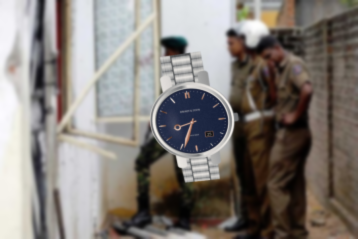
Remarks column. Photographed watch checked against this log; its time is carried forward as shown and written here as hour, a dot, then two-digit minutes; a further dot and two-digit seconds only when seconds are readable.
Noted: 8.34
